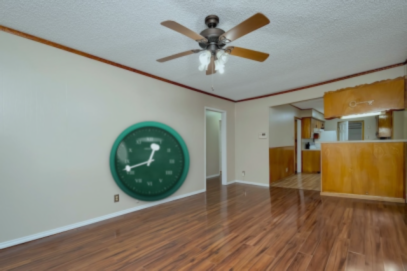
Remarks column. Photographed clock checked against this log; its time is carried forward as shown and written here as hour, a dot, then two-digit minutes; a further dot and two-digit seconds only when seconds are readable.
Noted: 12.42
